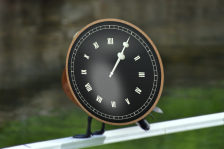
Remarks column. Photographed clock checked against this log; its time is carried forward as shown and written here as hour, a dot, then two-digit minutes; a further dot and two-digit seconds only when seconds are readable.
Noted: 1.05
